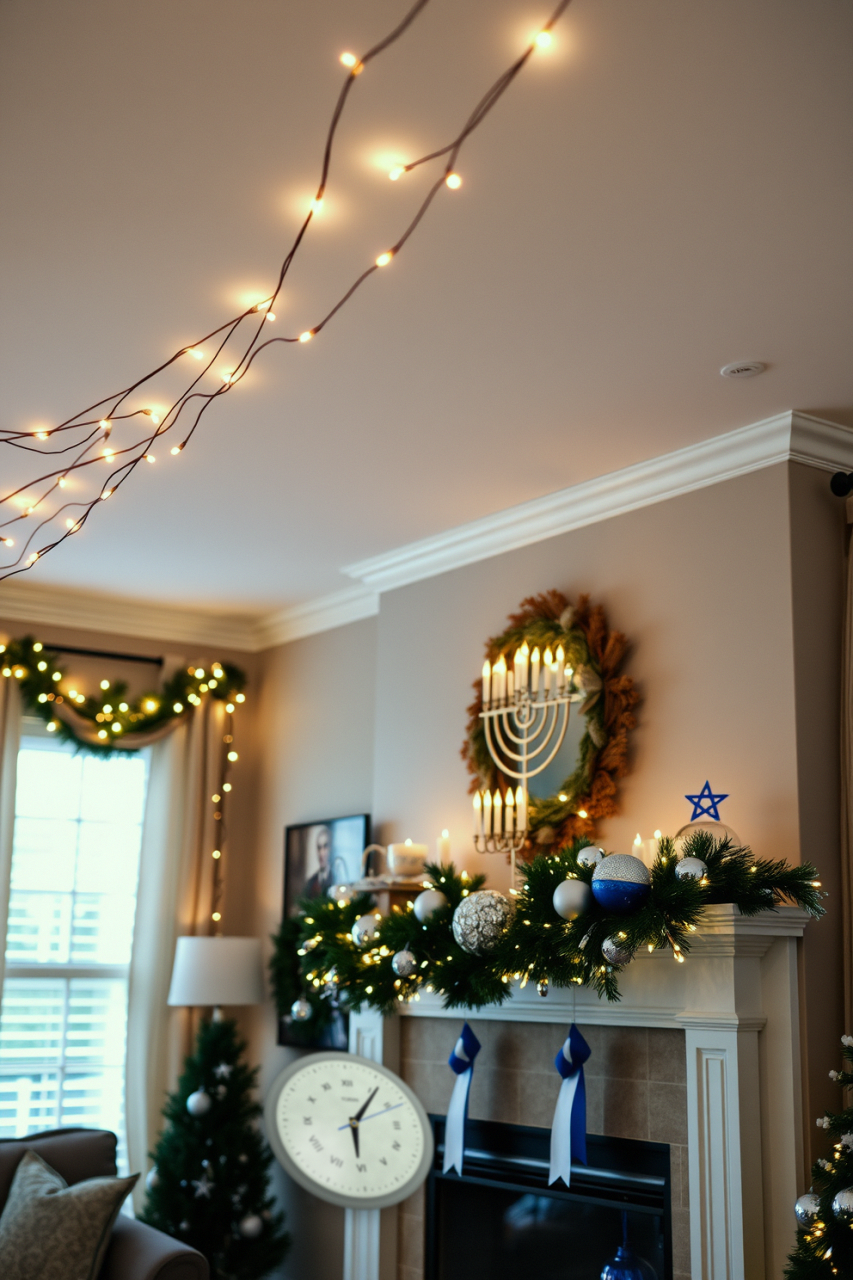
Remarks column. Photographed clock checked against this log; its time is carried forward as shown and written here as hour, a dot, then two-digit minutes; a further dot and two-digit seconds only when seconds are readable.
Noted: 6.06.11
